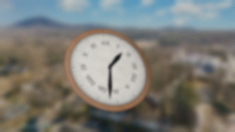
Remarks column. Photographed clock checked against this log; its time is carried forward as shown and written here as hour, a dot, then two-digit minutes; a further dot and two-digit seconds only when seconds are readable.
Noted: 1.32
